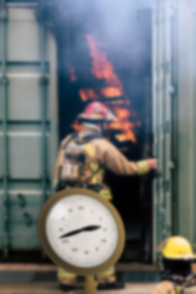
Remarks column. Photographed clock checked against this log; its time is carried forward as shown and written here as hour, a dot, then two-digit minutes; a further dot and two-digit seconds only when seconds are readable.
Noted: 2.42
